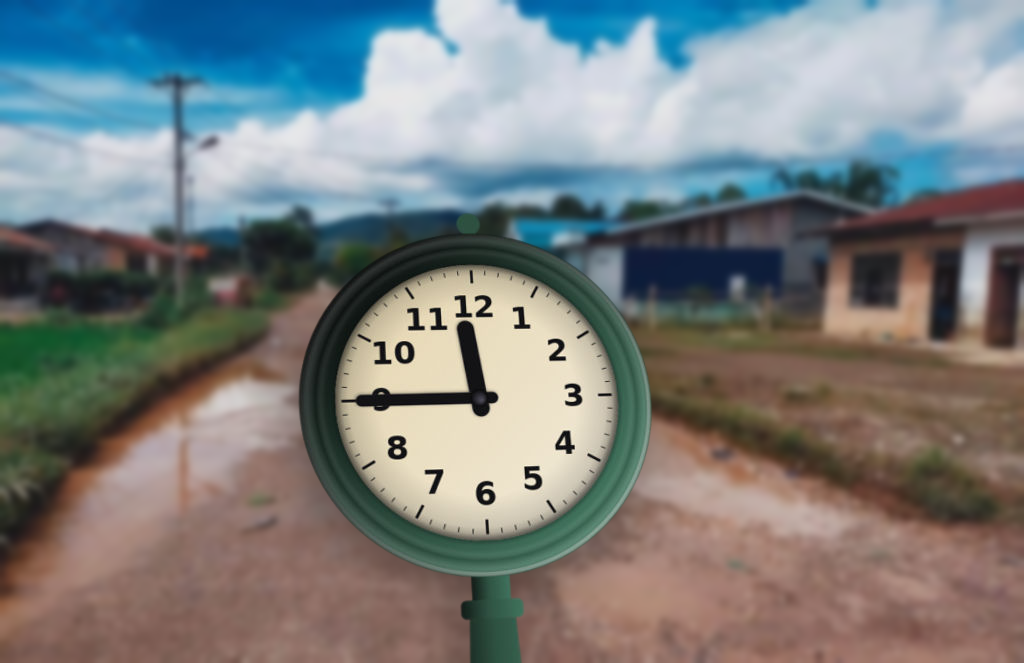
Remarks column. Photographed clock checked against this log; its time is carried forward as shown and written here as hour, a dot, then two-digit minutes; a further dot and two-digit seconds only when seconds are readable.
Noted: 11.45
